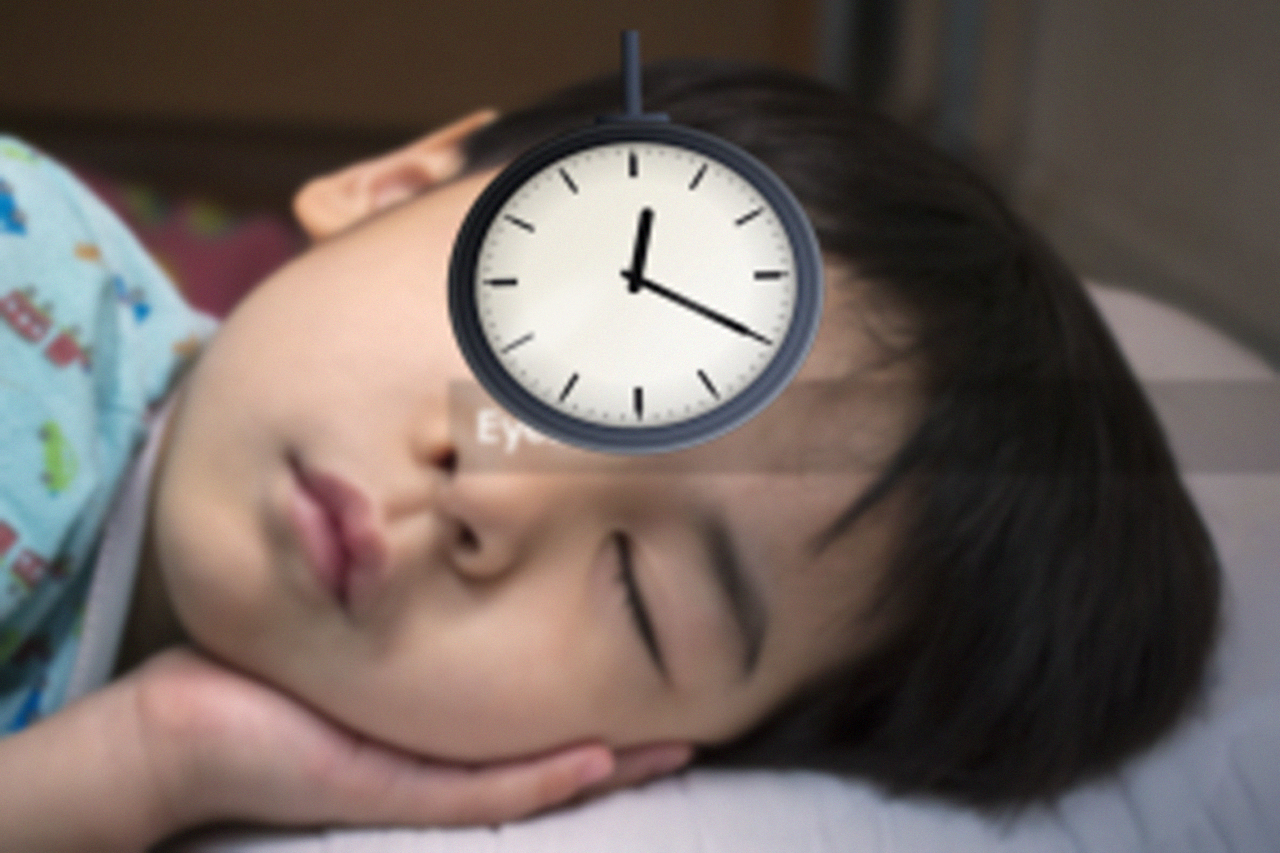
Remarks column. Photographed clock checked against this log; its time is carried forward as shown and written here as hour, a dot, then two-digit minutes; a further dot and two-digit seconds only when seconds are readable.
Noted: 12.20
